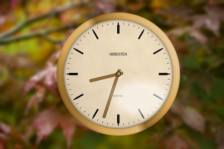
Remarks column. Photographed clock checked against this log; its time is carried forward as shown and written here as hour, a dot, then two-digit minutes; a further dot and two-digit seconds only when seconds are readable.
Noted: 8.33
